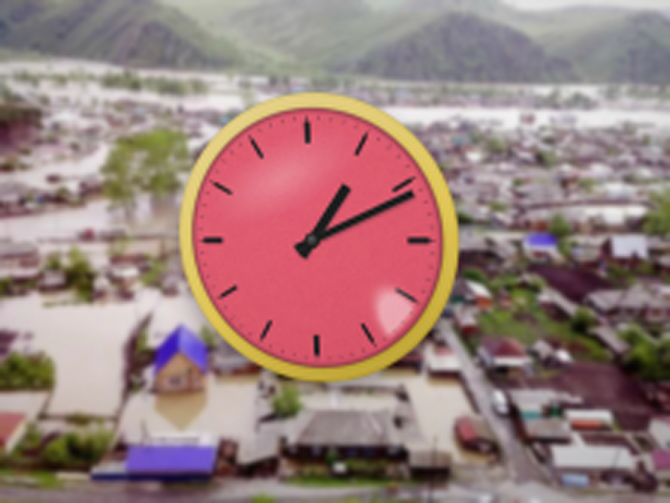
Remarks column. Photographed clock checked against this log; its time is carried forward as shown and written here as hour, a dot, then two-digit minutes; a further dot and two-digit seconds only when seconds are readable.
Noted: 1.11
